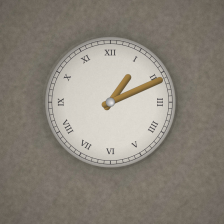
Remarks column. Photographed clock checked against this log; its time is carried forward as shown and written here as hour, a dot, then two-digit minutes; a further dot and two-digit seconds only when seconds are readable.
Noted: 1.11
